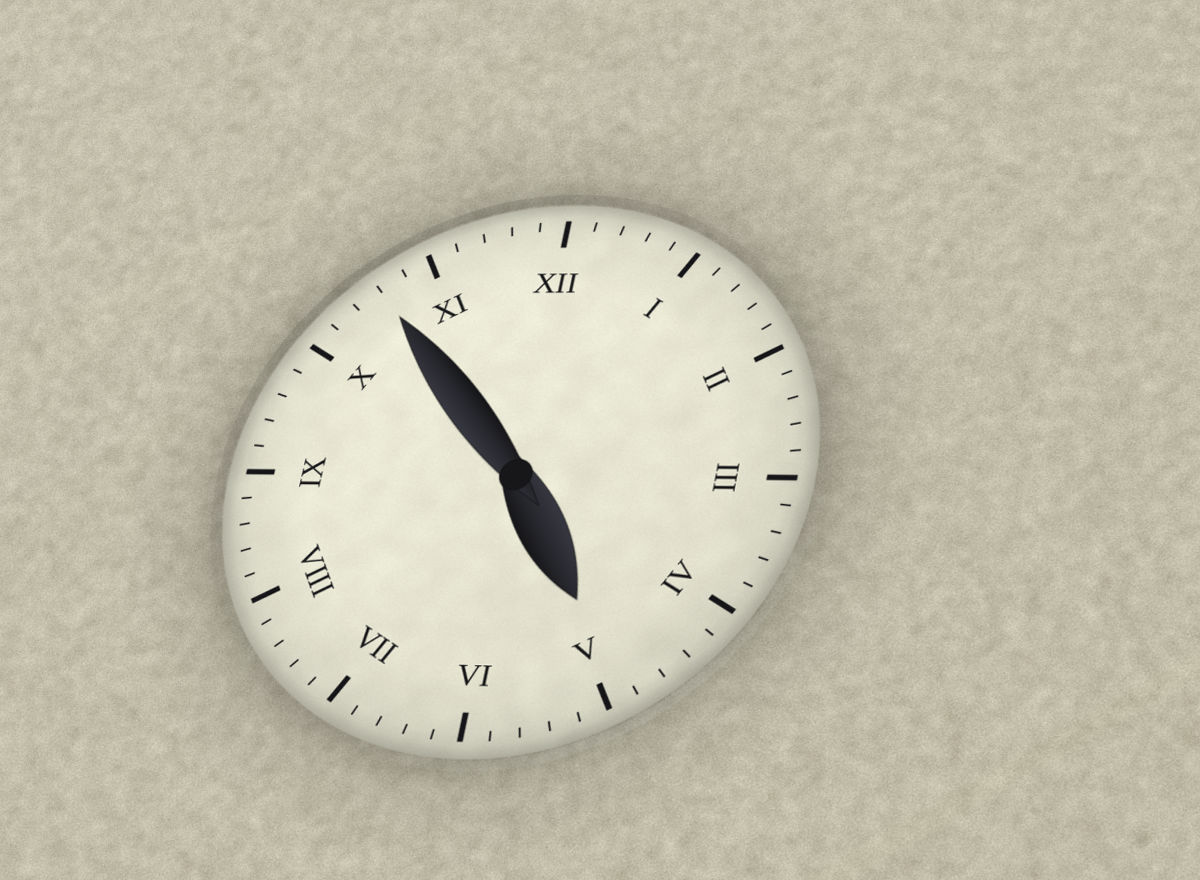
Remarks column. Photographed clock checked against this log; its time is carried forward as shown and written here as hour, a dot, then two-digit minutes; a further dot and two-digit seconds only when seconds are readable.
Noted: 4.53
